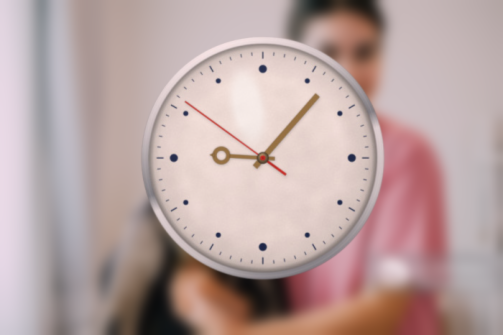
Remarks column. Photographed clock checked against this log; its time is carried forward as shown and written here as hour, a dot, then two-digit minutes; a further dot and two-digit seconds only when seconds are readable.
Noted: 9.06.51
